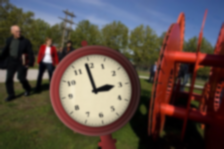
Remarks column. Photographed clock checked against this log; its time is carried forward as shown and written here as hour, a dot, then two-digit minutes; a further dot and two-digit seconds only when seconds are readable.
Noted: 2.59
